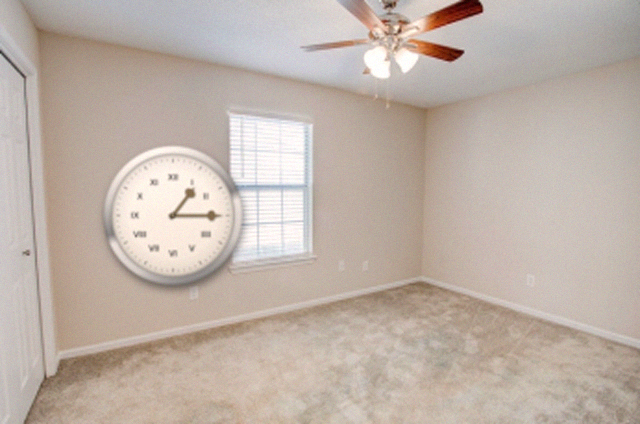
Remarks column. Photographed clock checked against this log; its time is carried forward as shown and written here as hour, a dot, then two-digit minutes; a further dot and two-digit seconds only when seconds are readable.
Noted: 1.15
